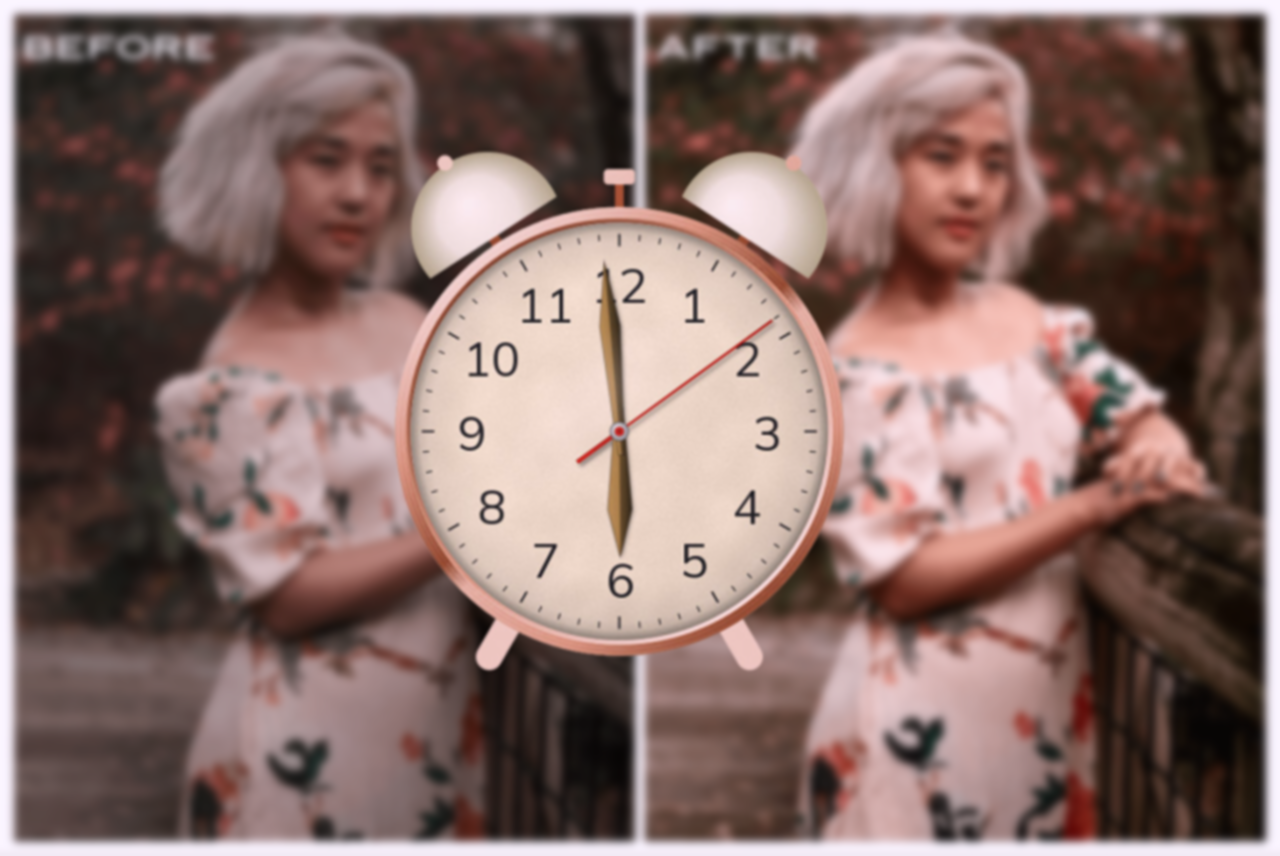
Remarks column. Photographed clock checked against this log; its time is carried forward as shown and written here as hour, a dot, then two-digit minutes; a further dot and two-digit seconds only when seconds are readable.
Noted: 5.59.09
